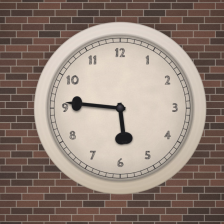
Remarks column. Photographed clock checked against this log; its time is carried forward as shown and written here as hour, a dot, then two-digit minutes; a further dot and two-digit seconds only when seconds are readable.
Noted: 5.46
